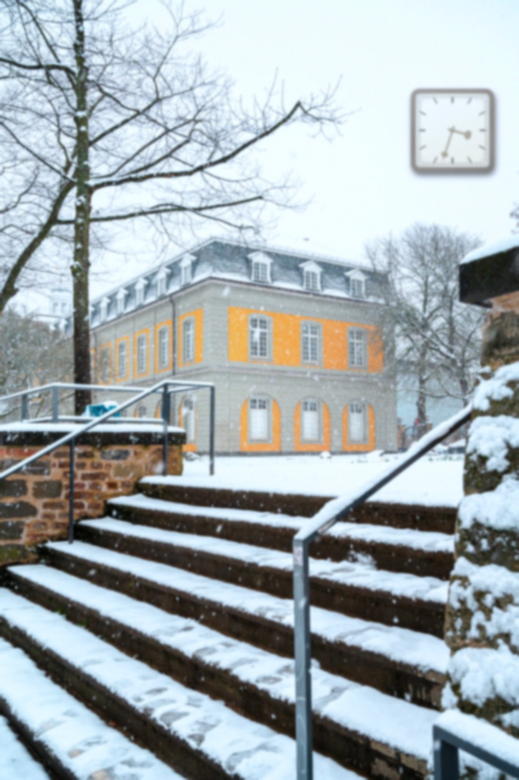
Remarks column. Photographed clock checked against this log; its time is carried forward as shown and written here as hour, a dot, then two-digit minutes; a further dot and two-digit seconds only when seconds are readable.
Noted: 3.33
